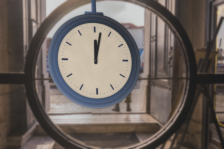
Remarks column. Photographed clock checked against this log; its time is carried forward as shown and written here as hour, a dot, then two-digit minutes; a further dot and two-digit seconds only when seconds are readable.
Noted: 12.02
